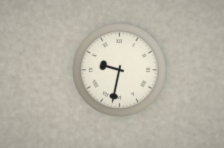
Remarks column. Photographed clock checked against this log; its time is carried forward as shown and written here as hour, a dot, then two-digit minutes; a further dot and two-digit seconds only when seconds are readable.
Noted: 9.32
